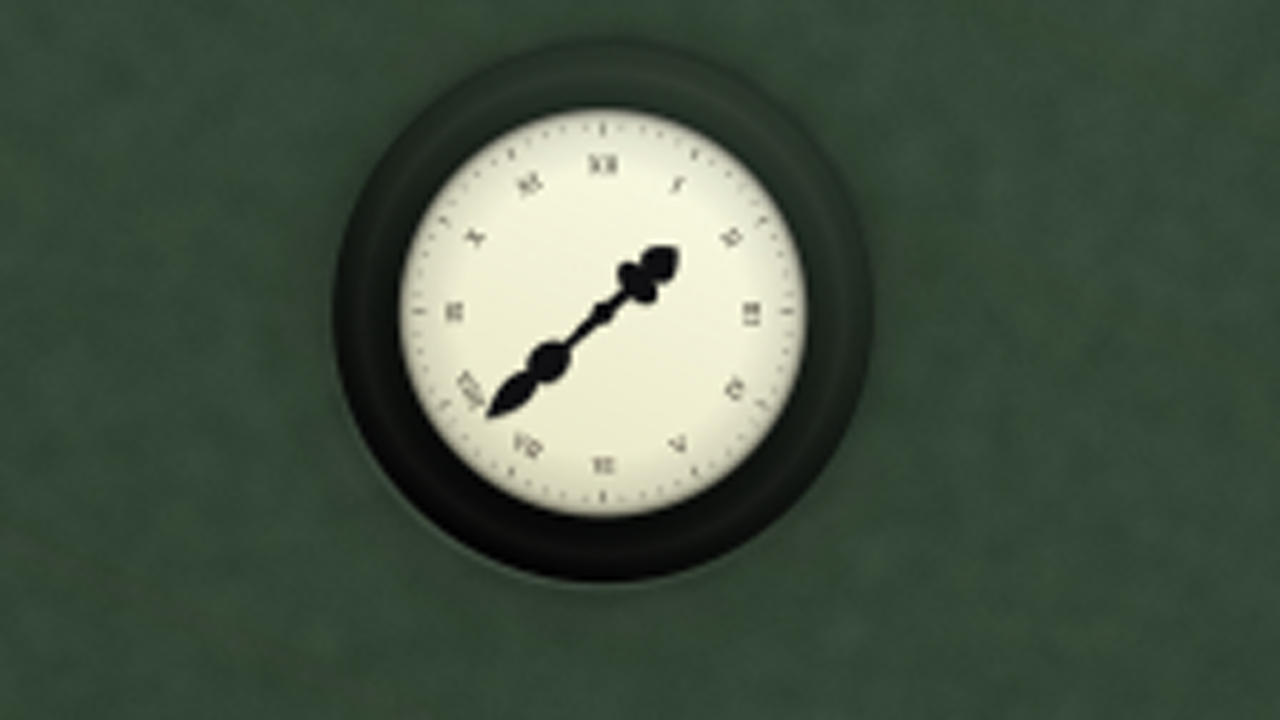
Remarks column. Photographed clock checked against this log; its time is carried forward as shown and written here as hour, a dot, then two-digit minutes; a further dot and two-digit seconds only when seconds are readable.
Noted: 1.38
